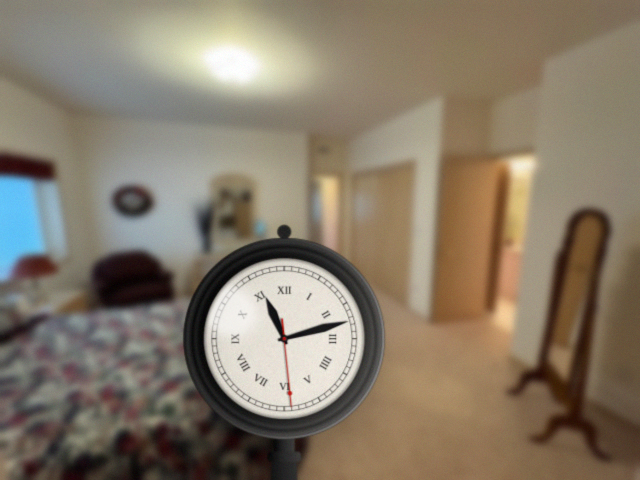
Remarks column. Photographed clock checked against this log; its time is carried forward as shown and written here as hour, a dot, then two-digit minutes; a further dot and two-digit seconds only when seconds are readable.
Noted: 11.12.29
